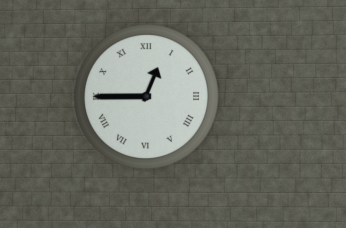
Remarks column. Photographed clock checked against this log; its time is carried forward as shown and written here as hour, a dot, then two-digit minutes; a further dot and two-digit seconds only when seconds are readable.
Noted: 12.45
